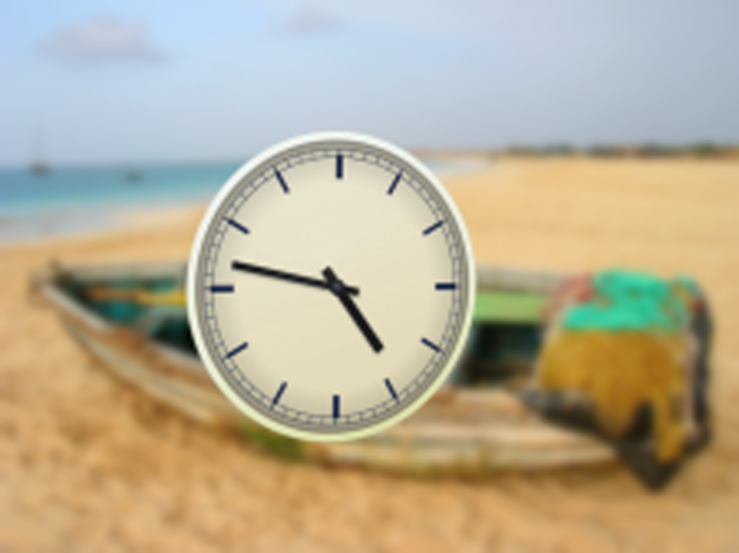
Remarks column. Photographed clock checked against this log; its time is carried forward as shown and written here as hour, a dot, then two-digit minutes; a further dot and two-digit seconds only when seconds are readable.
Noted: 4.47
